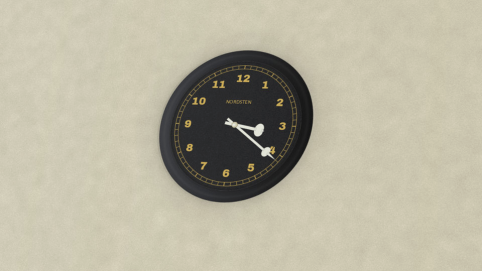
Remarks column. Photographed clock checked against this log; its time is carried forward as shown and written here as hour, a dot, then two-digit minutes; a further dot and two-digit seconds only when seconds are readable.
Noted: 3.21
